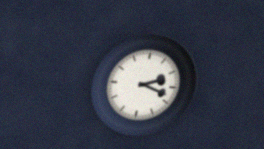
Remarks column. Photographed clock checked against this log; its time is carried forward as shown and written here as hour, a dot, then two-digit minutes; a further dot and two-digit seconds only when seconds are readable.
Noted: 2.18
